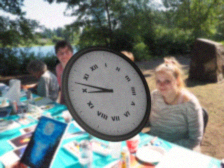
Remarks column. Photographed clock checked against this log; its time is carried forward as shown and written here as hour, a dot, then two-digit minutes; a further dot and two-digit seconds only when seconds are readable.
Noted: 9.52
